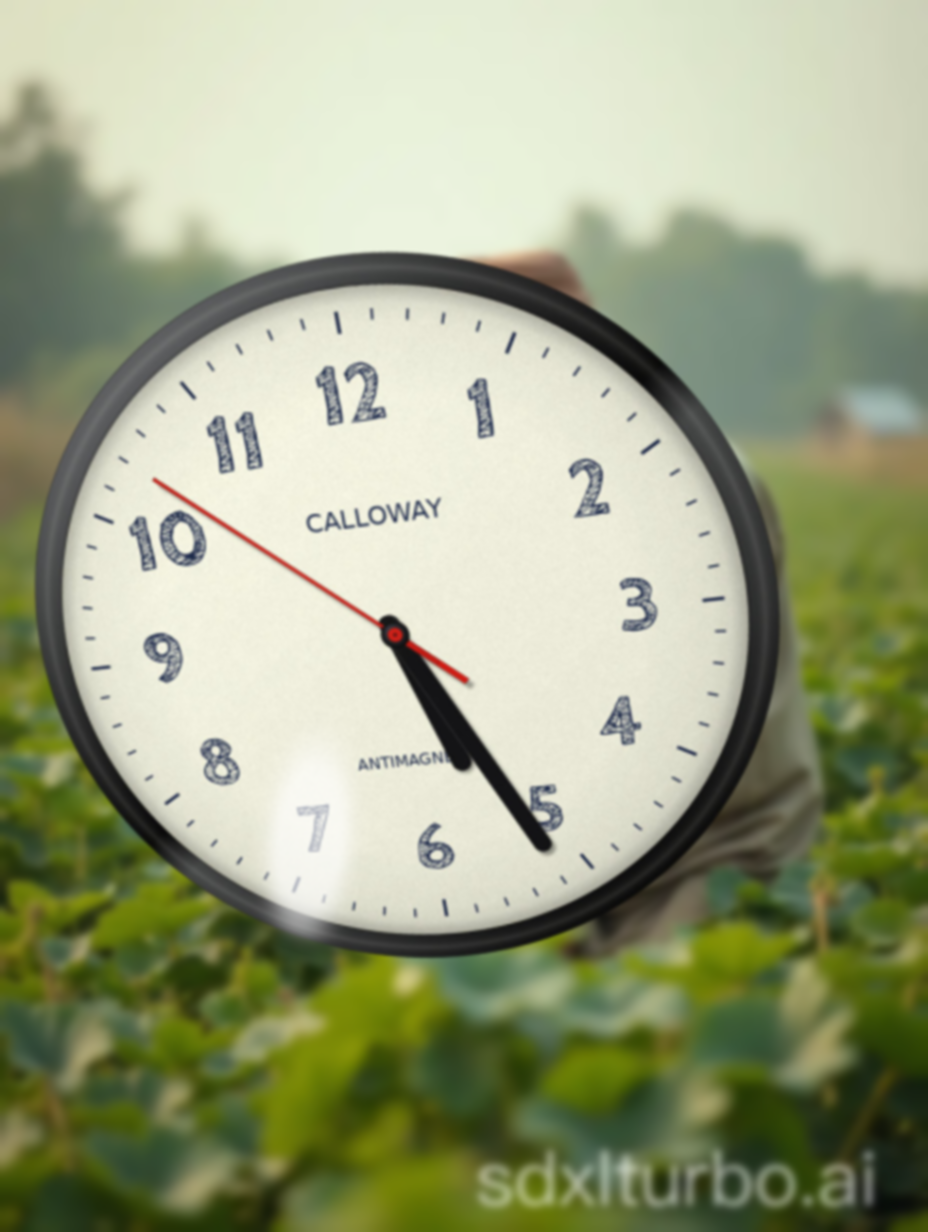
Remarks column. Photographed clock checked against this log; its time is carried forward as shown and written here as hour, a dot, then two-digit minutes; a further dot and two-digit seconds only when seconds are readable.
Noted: 5.25.52
